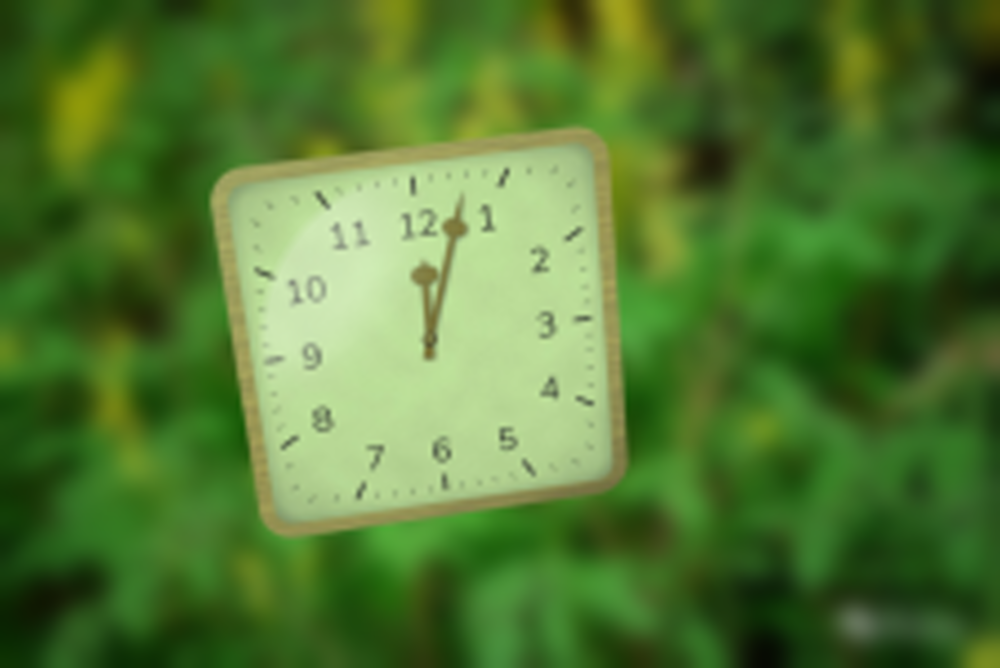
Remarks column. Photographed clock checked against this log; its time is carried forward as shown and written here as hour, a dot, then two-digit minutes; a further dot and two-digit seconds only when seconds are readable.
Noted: 12.03
